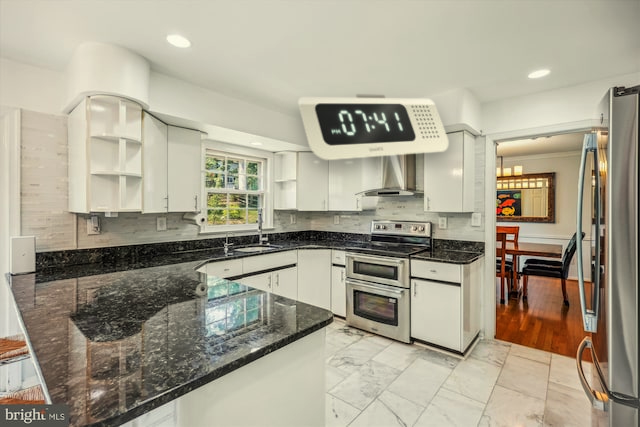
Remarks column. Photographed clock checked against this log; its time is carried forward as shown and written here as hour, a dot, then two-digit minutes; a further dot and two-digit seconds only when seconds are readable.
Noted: 7.41
